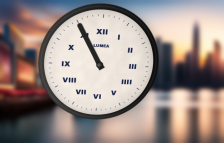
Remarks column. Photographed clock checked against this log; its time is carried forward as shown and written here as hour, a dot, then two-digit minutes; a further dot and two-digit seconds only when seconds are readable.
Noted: 10.55
